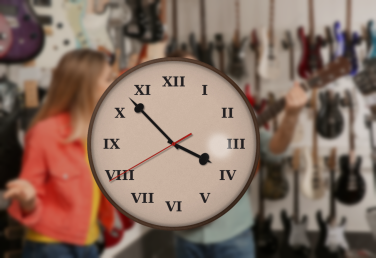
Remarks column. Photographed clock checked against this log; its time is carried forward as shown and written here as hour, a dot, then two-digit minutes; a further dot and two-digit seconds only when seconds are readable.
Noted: 3.52.40
